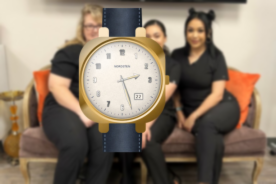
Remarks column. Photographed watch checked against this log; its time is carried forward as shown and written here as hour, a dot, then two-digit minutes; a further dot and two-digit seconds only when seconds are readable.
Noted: 2.27
